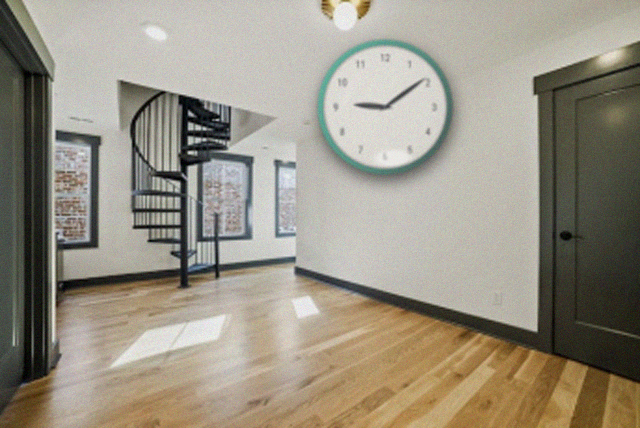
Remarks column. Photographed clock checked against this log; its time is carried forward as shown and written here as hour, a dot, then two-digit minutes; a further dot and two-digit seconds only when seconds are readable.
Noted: 9.09
